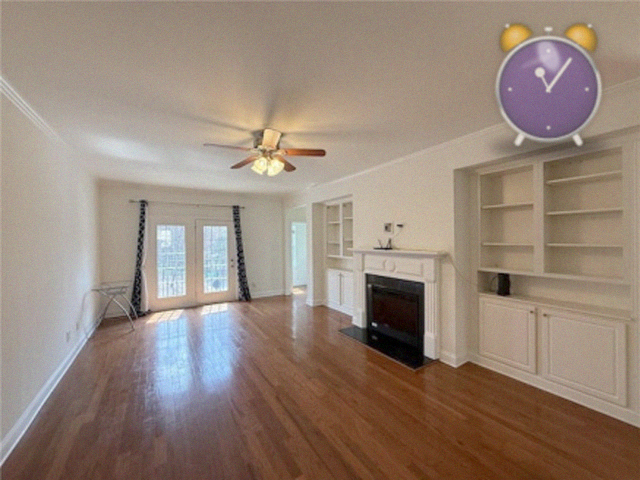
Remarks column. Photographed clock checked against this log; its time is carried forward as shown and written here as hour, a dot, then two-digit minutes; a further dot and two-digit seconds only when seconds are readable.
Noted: 11.06
